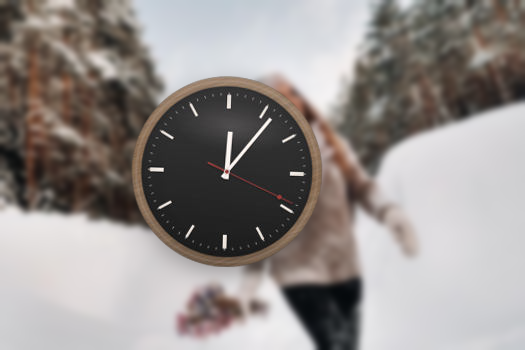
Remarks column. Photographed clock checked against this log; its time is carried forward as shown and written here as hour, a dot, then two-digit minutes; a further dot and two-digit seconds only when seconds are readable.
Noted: 12.06.19
